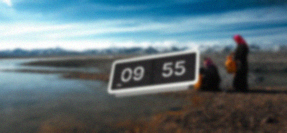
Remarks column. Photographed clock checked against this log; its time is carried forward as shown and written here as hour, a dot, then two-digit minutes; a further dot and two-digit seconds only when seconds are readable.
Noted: 9.55
